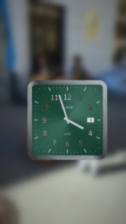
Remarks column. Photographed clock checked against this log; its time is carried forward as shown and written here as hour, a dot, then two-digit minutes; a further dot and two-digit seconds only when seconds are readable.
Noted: 3.57
